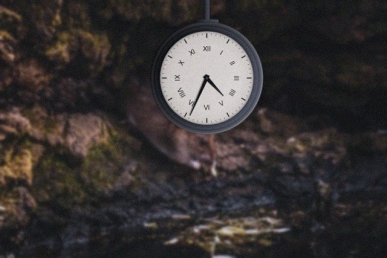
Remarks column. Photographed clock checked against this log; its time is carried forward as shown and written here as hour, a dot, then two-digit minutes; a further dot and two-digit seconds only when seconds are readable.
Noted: 4.34
